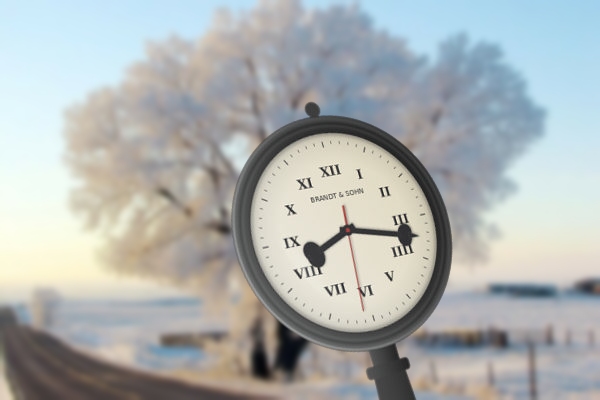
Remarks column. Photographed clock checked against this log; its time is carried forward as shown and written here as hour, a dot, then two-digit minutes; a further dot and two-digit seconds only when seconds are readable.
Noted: 8.17.31
